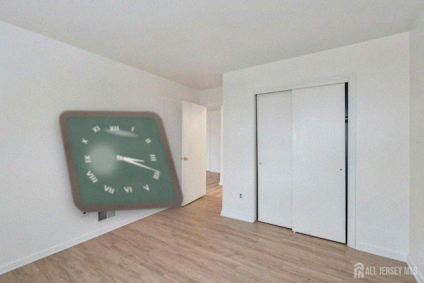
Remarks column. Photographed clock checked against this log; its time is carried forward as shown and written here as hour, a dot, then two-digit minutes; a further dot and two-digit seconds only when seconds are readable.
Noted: 3.19
